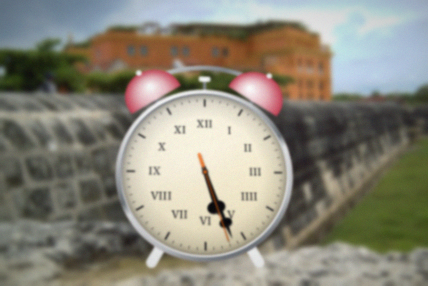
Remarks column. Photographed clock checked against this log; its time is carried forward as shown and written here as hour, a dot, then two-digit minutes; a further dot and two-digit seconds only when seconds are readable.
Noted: 5.26.27
